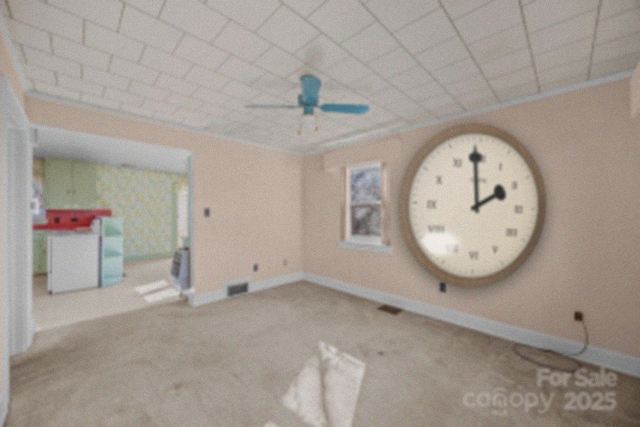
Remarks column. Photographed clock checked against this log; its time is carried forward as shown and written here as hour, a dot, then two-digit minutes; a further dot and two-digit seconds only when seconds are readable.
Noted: 1.59
